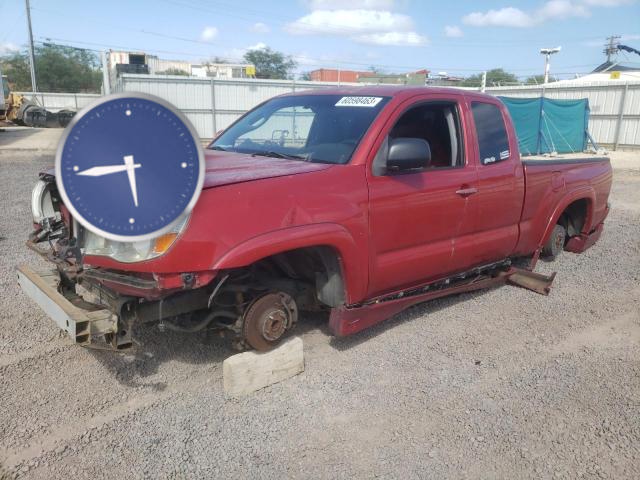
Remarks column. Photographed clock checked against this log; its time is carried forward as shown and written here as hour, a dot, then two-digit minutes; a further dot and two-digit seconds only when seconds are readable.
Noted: 5.44
